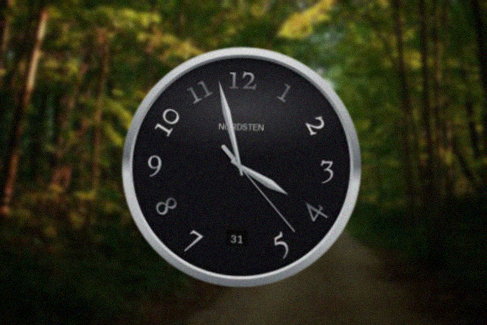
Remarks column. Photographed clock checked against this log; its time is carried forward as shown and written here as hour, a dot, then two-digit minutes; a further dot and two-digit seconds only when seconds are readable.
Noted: 3.57.23
